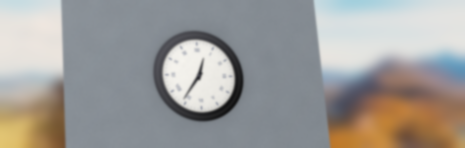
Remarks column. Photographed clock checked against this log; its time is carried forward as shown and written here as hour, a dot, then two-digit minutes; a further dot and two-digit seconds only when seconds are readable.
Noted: 12.36
